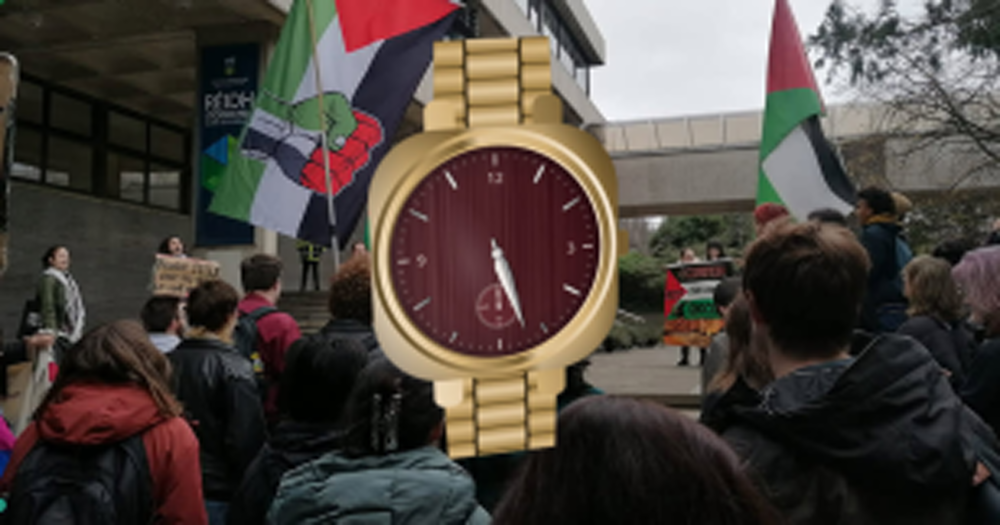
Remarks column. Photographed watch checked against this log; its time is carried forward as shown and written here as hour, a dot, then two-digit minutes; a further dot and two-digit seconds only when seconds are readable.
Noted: 5.27
